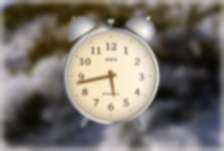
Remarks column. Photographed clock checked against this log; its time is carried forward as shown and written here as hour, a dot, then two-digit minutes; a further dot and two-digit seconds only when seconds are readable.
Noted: 5.43
